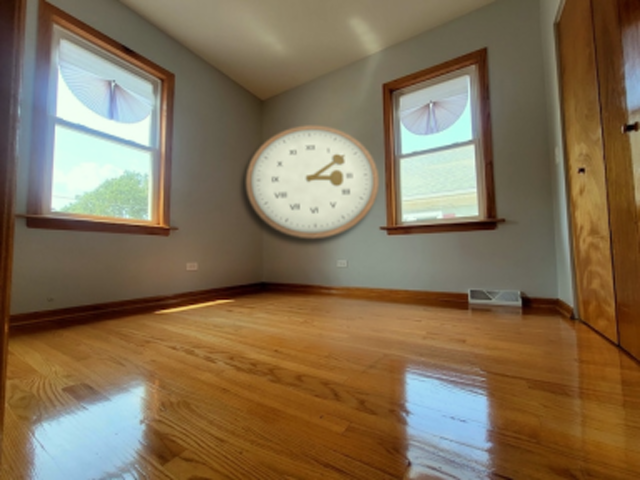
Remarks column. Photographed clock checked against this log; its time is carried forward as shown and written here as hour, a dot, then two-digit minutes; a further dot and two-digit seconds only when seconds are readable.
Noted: 3.09
